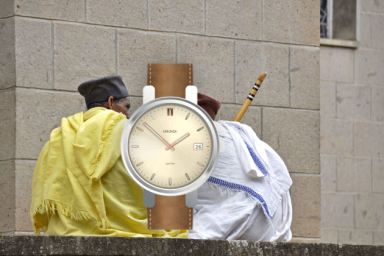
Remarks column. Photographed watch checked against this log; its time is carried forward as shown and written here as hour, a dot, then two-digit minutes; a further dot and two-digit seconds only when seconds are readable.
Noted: 1.52
